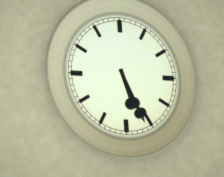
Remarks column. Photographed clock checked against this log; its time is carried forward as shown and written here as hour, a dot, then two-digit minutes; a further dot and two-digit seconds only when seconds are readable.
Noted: 5.26
